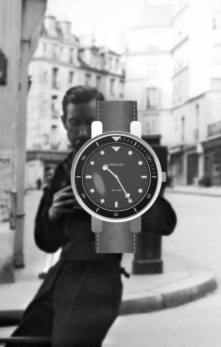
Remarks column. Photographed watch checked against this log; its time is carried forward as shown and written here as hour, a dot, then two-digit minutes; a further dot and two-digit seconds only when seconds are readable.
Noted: 10.25
